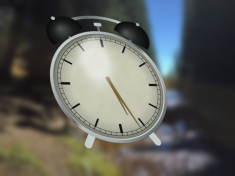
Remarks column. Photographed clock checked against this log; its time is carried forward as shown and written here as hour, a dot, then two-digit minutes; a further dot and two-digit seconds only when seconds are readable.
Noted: 5.26
